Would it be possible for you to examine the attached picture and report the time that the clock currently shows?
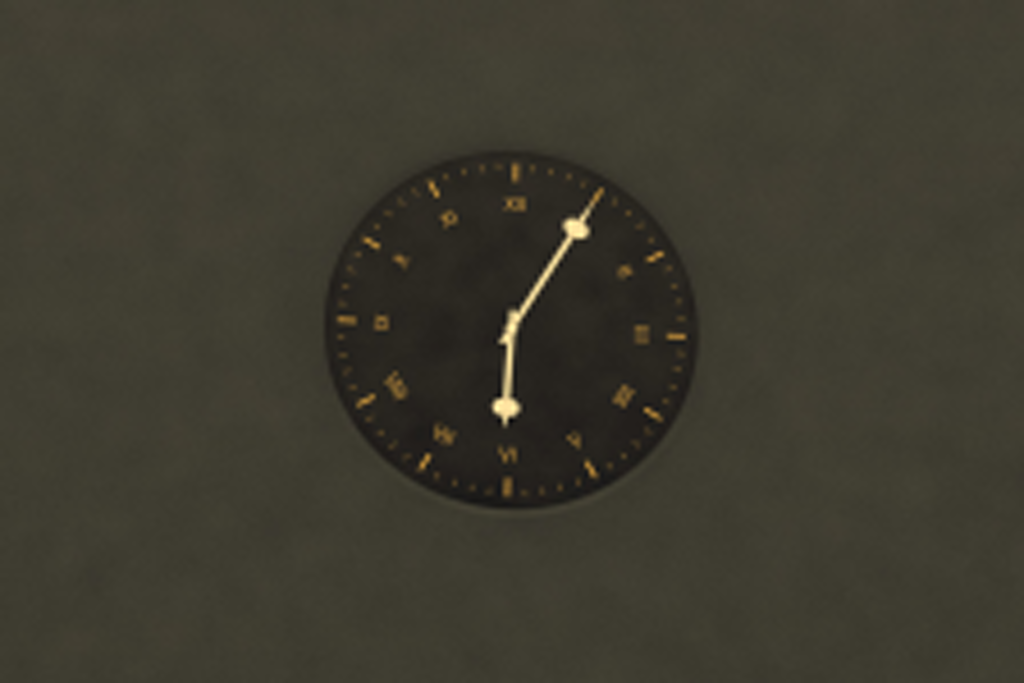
6:05
